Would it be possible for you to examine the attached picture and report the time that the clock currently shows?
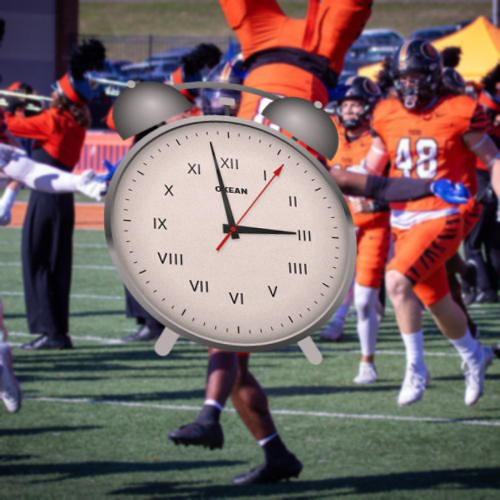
2:58:06
